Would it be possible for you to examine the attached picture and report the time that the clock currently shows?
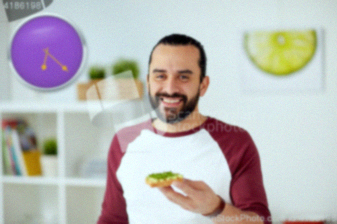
6:22
